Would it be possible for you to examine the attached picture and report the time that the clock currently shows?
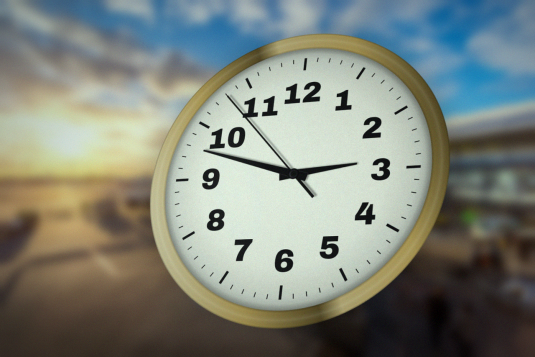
2:47:53
